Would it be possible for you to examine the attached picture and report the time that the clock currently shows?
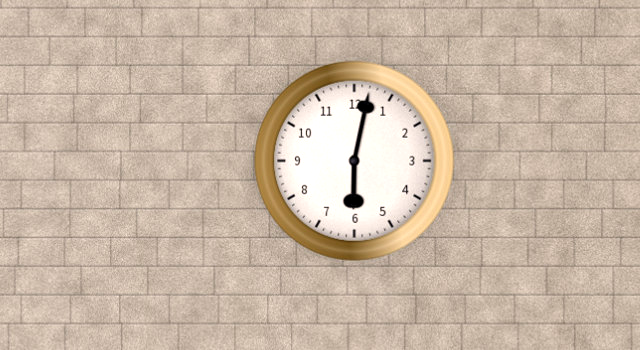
6:02
